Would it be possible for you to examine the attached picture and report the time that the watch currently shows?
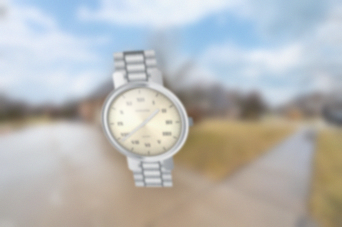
1:39
